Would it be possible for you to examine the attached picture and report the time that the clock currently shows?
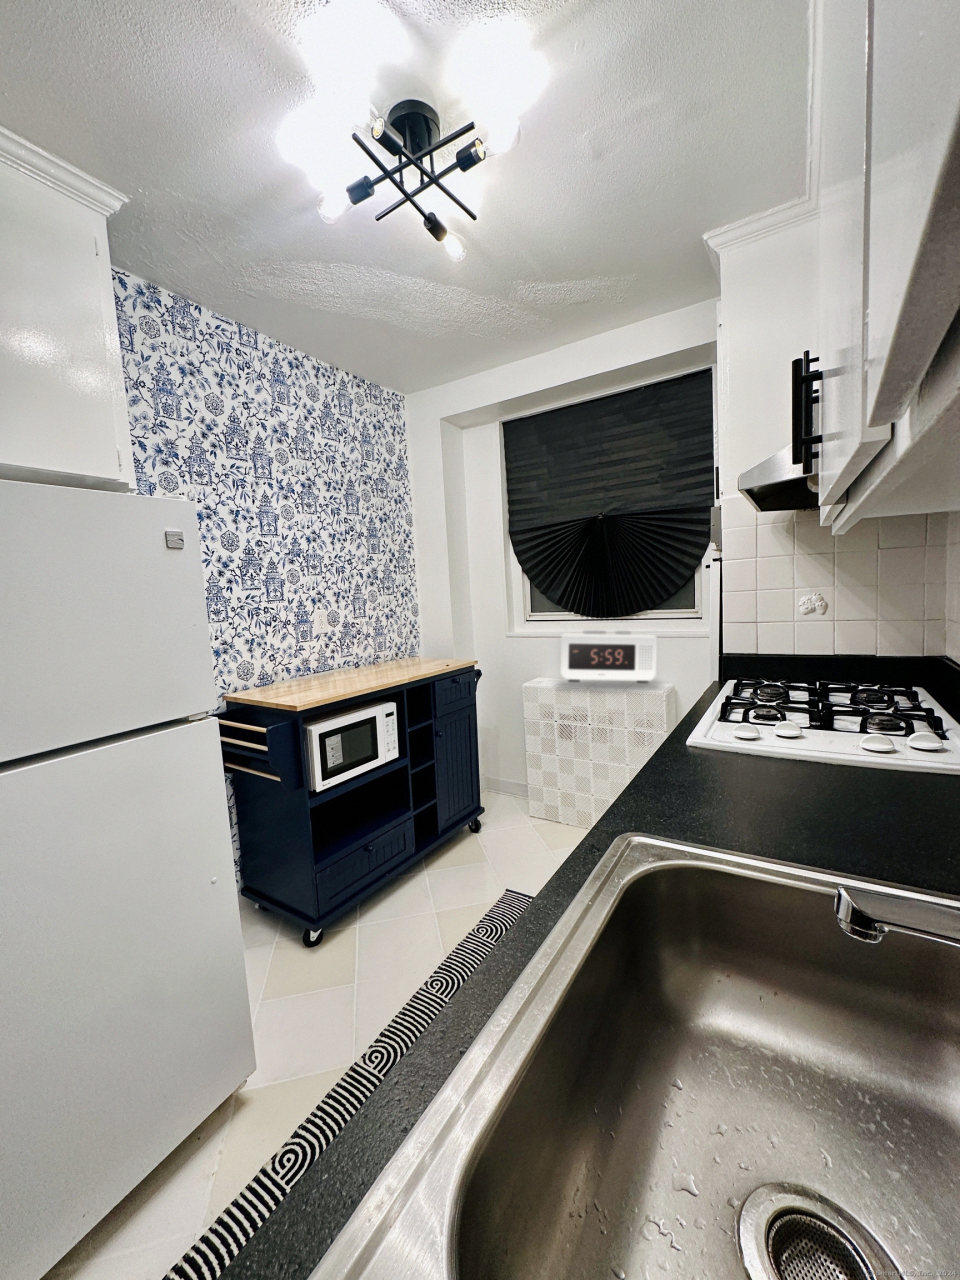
5:59
